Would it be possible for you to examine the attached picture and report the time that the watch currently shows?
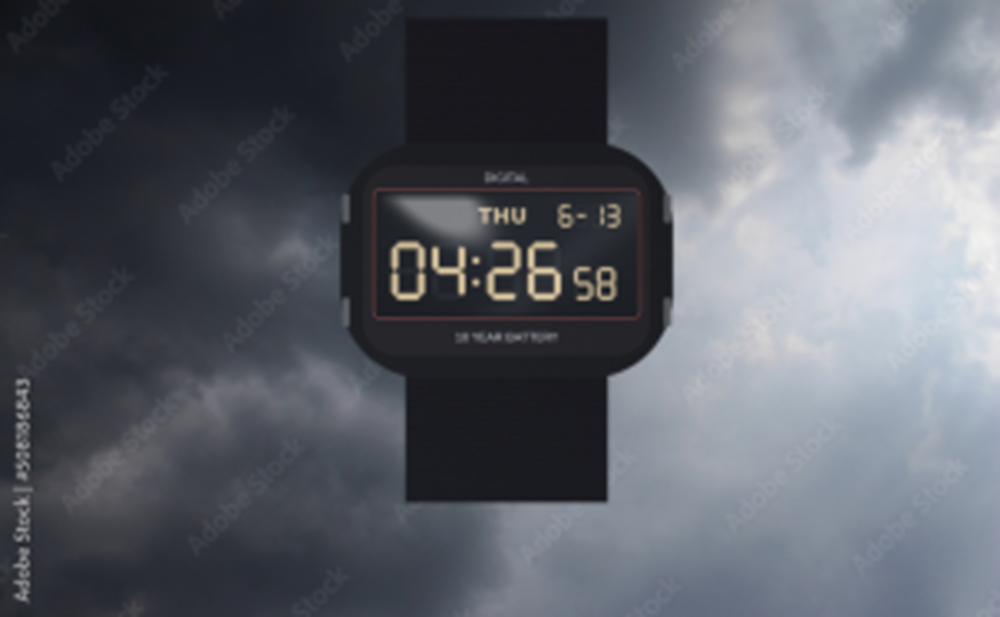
4:26:58
